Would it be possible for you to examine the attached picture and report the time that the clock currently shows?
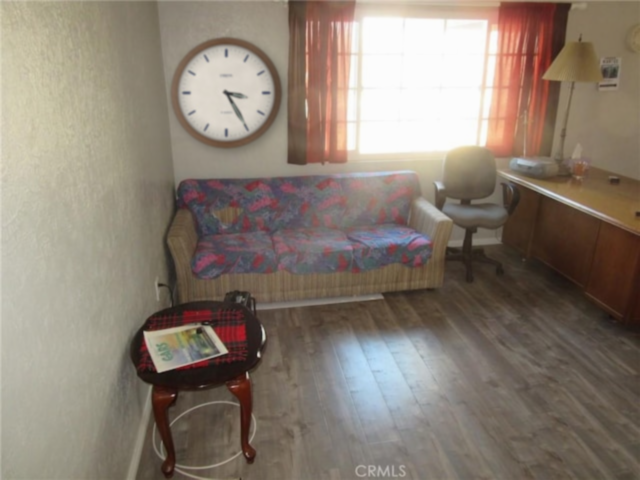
3:25
